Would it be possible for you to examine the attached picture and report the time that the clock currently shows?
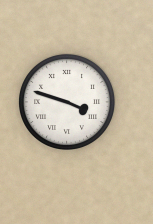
3:48
